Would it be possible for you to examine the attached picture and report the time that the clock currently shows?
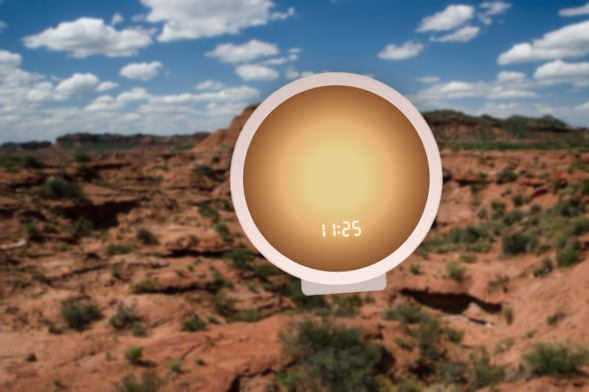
11:25
